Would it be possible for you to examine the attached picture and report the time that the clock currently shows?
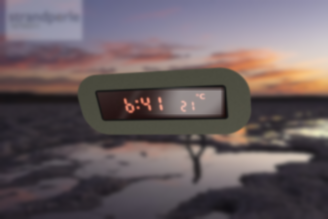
6:41
